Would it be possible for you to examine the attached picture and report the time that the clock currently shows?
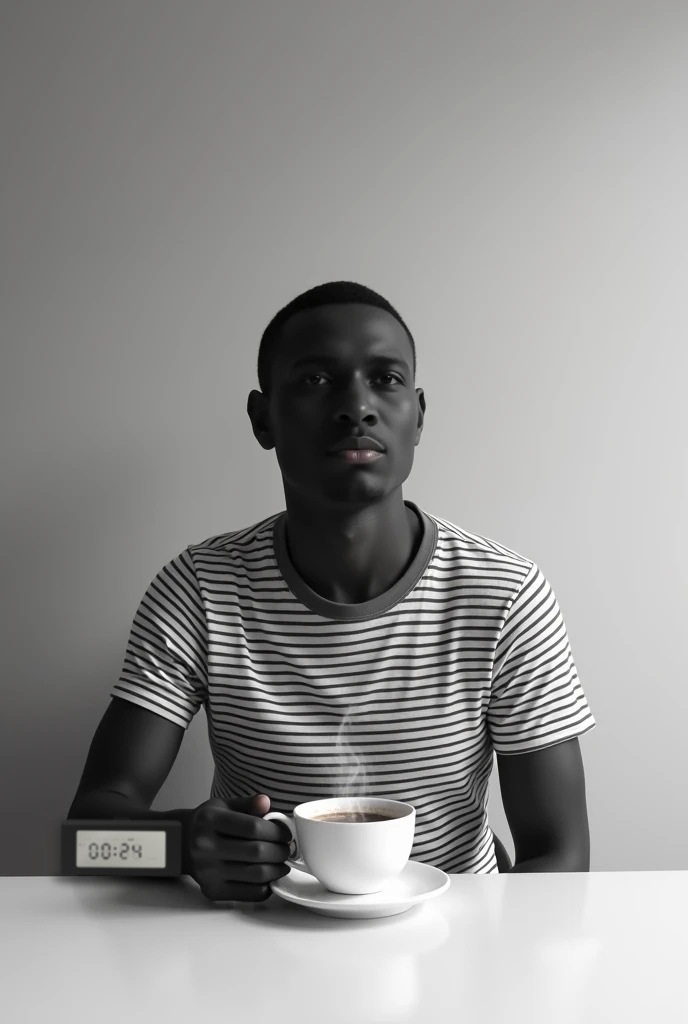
0:24
